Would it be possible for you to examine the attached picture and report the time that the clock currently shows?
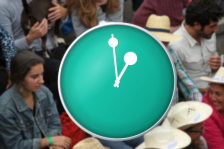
12:59
